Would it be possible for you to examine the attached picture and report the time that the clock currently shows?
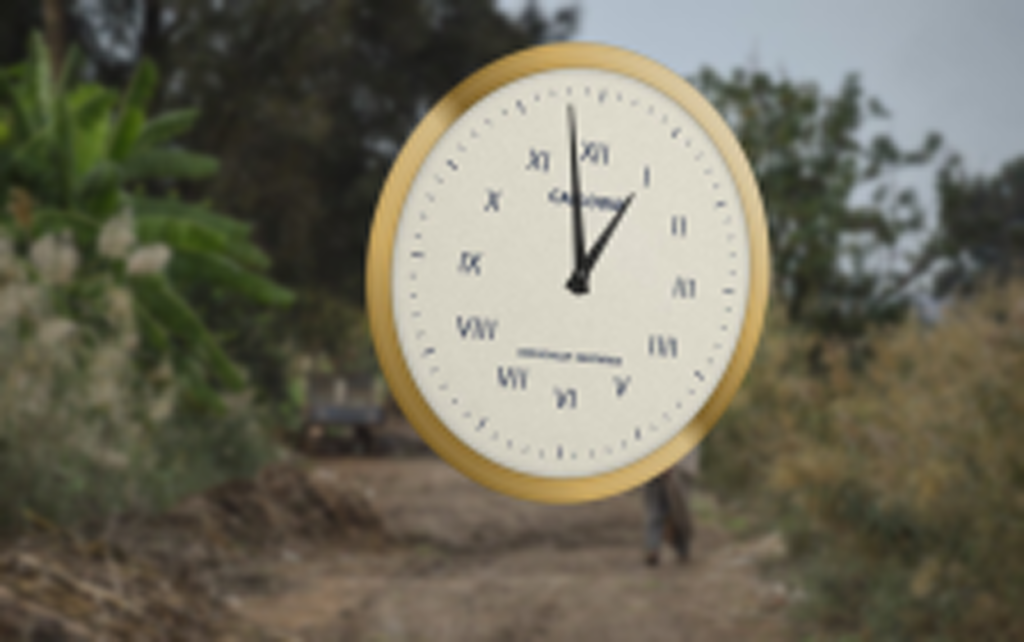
12:58
